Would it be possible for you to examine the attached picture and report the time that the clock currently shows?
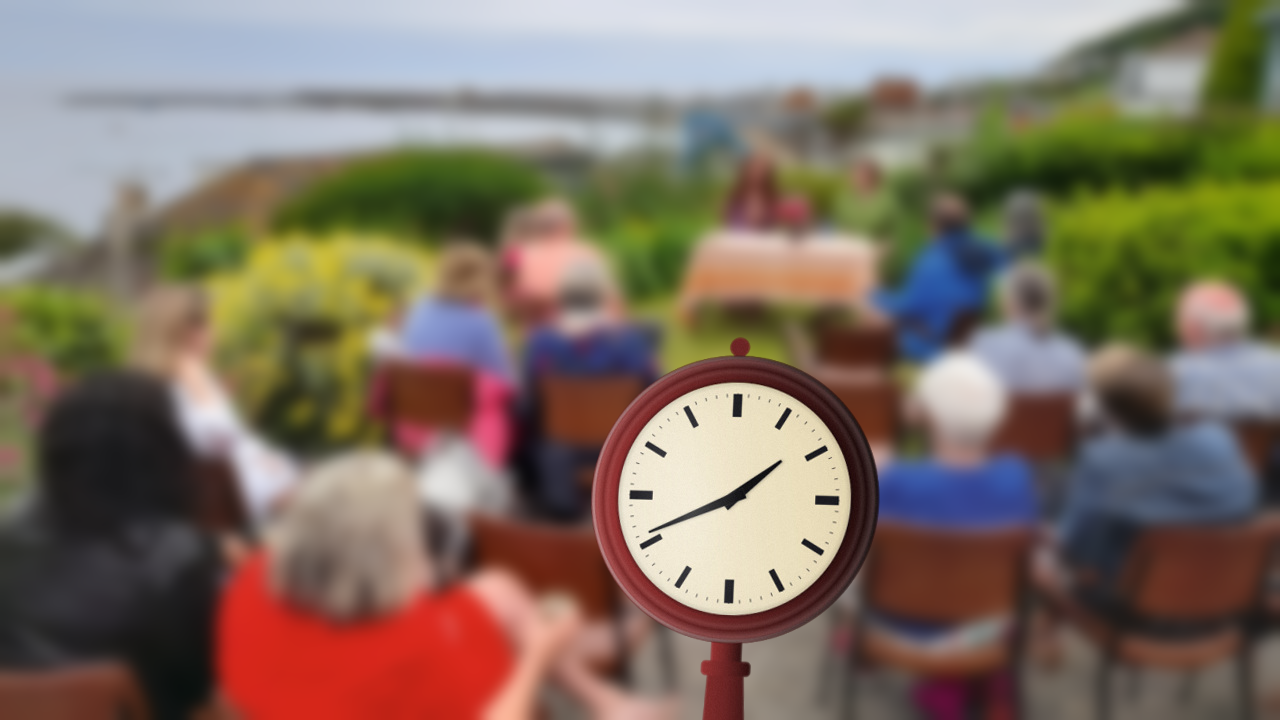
1:41
